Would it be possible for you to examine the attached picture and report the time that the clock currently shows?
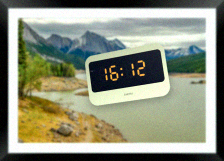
16:12
